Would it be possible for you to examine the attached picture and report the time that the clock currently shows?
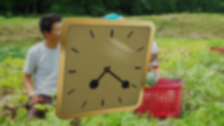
7:21
